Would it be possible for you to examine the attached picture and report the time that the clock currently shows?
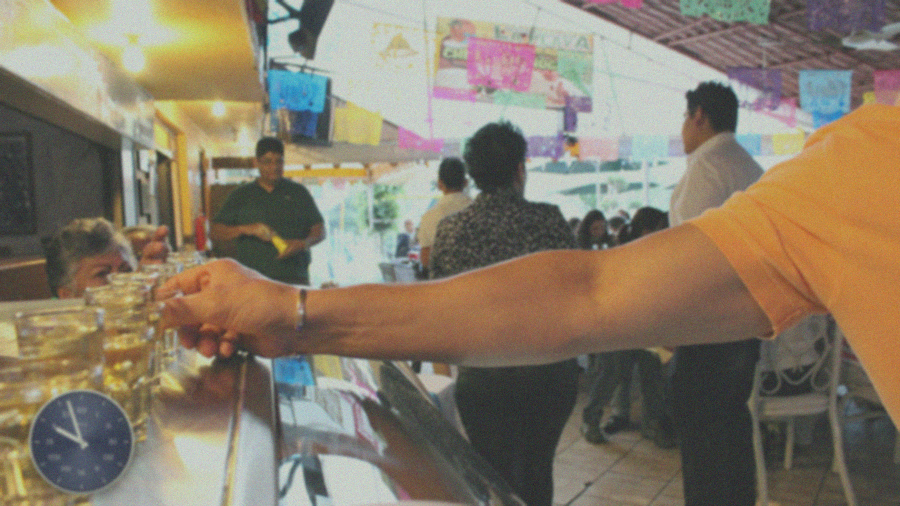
9:57
